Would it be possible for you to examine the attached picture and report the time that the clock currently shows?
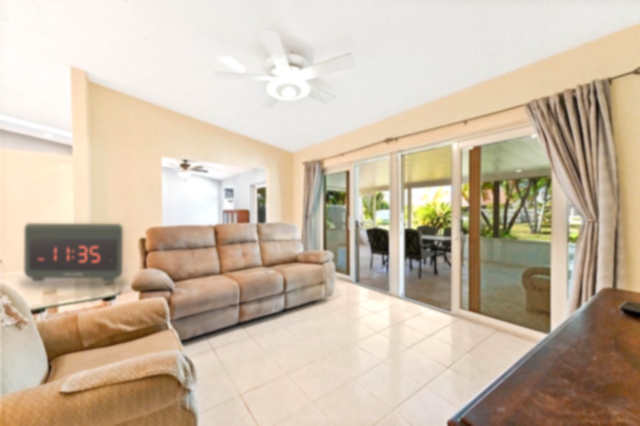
11:35
